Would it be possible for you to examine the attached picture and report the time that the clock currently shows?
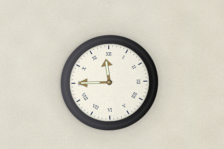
11:45
